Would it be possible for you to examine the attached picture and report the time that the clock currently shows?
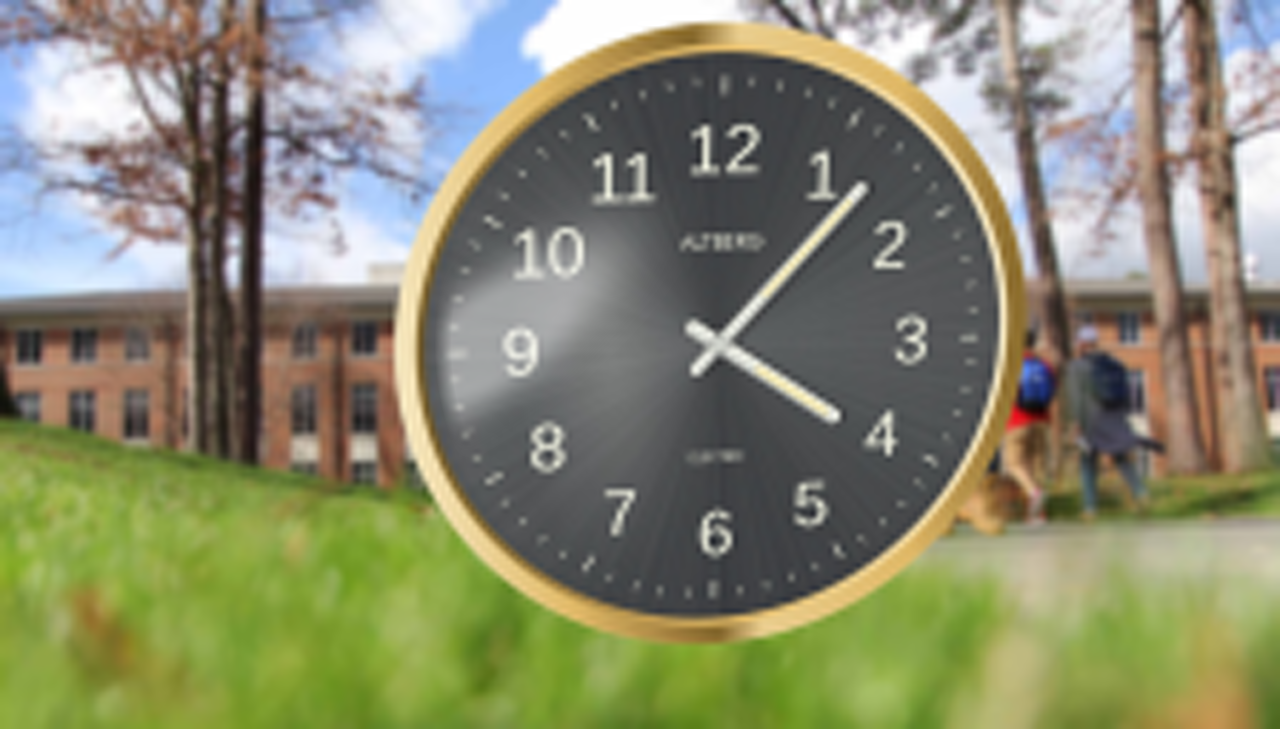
4:07
